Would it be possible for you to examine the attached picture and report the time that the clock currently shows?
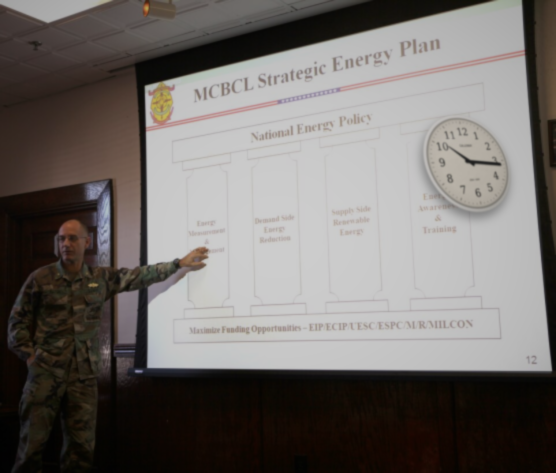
10:16
